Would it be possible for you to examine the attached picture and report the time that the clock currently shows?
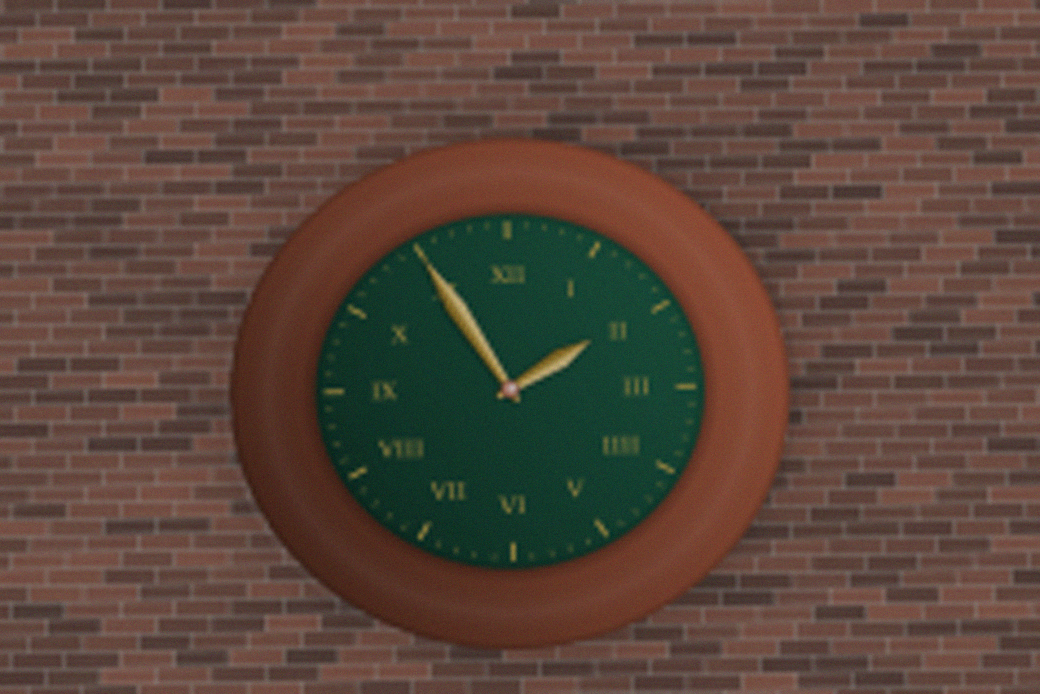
1:55
